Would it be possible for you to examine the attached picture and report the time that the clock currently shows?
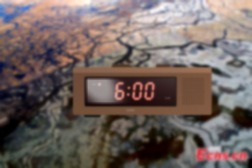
6:00
